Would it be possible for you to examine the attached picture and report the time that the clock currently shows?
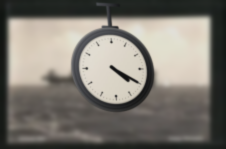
4:20
